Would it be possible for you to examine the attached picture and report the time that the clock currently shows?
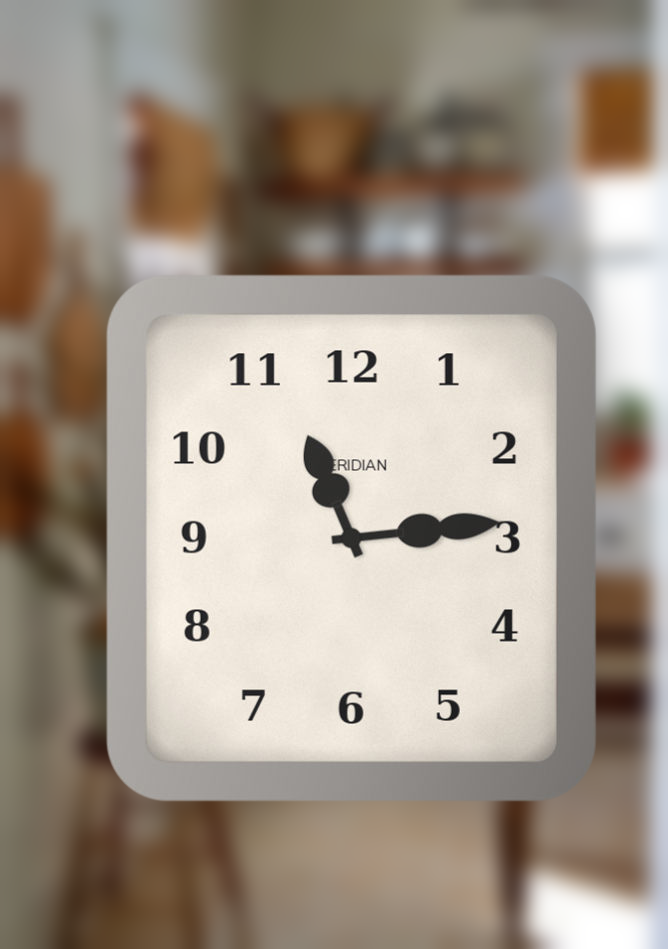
11:14
